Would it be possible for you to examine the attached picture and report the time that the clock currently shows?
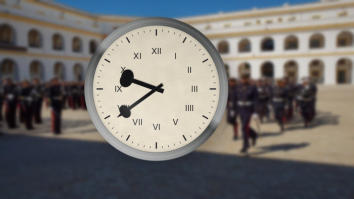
9:39
